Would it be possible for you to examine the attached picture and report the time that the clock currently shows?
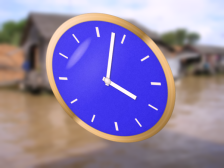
4:03
